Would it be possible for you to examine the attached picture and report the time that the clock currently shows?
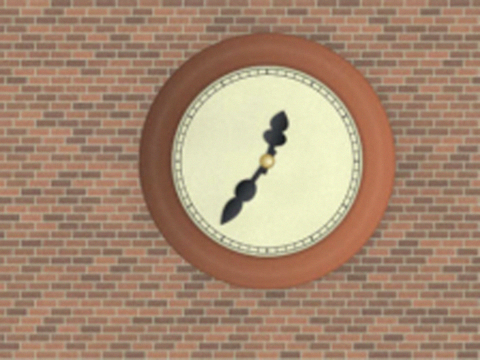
12:36
